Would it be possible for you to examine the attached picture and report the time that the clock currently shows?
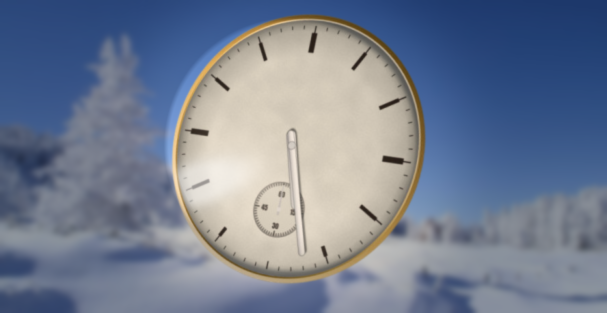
5:27
